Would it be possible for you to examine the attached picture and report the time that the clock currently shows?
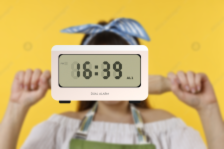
16:39
